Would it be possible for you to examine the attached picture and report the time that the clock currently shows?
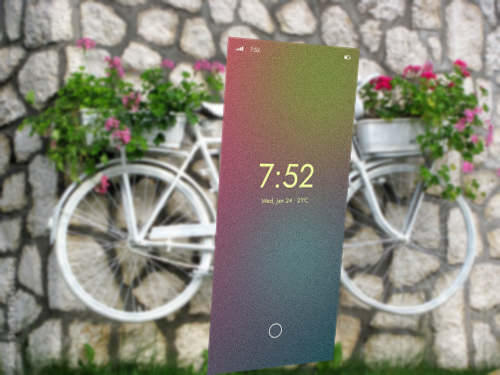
7:52
